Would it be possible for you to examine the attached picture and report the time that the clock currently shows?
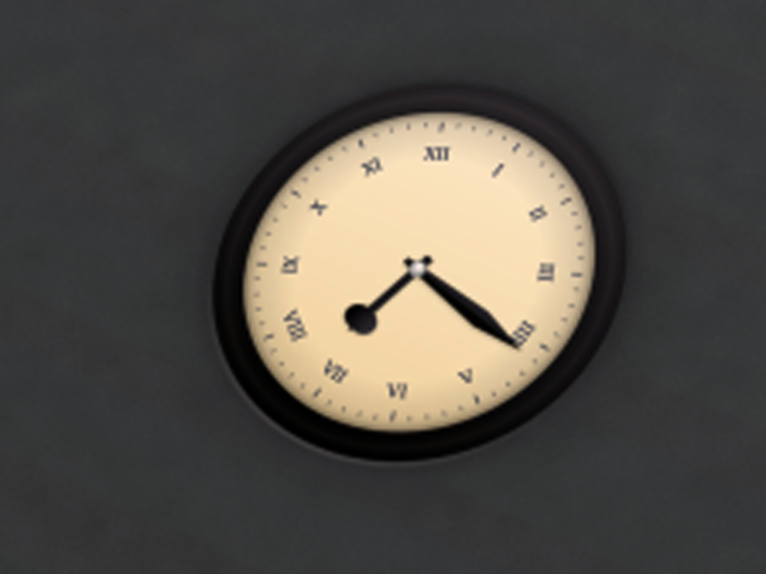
7:21
